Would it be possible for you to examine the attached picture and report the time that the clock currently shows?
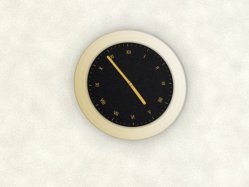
4:54
